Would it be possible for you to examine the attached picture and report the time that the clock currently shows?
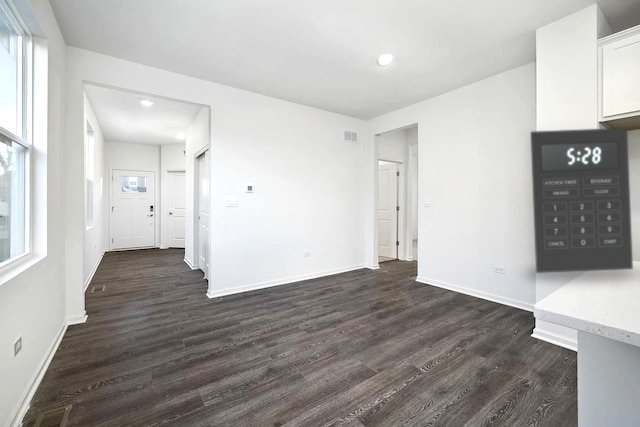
5:28
